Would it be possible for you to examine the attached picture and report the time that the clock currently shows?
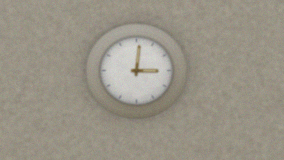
3:01
